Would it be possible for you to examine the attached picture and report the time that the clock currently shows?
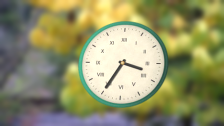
3:35
